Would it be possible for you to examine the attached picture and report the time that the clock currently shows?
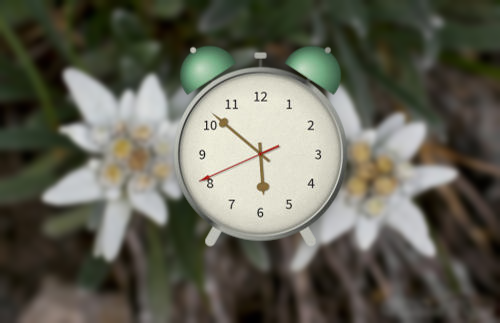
5:51:41
